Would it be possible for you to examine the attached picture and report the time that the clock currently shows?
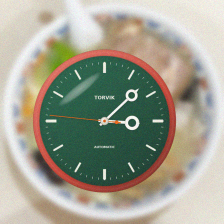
3:07:46
